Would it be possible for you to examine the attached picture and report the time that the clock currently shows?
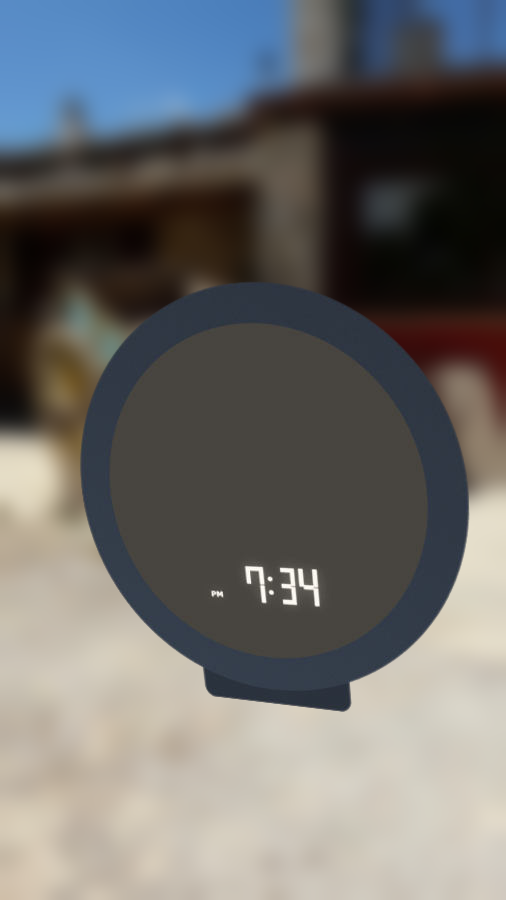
7:34
